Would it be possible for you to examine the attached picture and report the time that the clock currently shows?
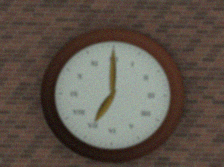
7:00
